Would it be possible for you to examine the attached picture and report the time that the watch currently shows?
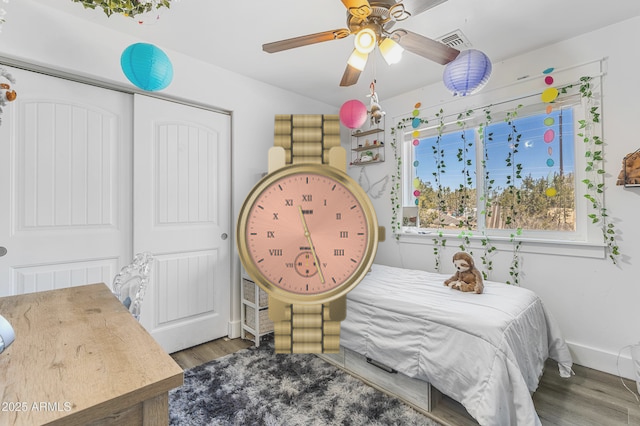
11:27
